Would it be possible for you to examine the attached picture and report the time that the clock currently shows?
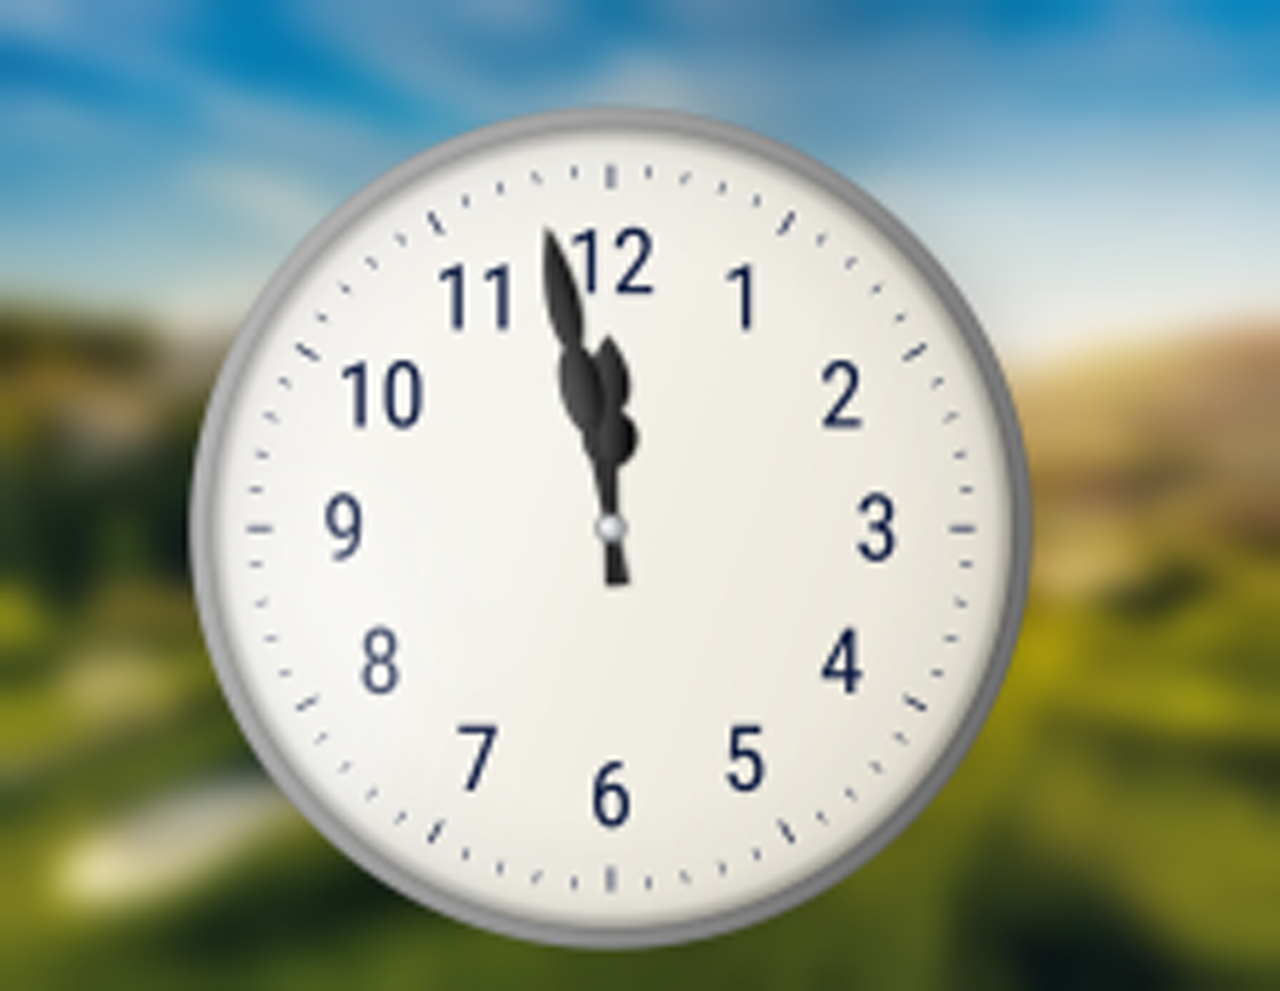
11:58
